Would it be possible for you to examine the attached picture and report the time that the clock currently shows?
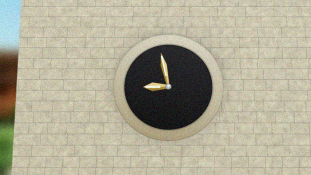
8:58
